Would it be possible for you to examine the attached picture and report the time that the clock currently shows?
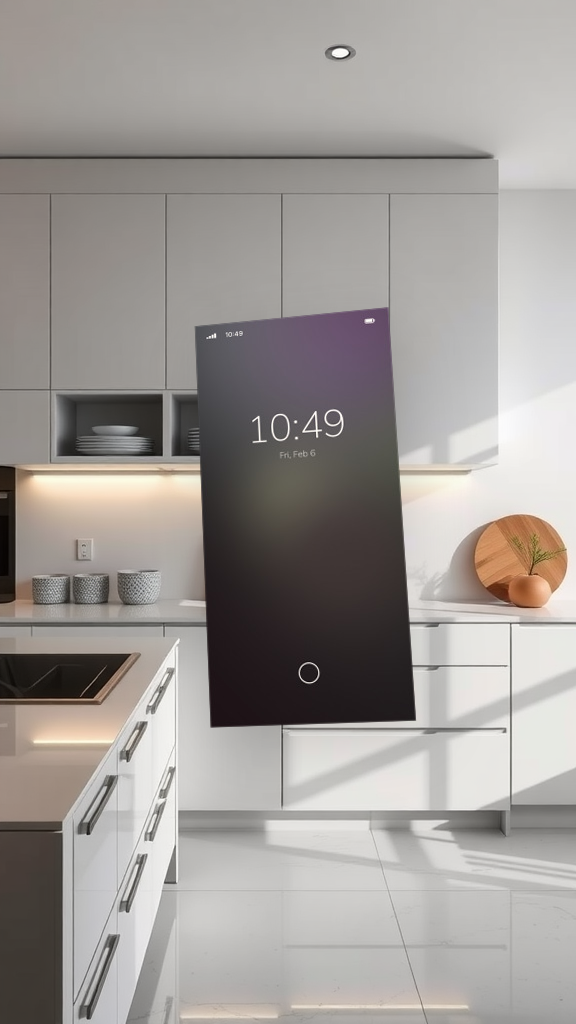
10:49
